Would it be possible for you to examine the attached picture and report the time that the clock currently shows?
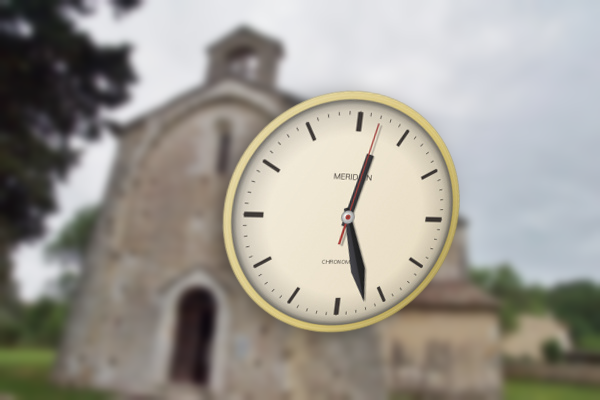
12:27:02
